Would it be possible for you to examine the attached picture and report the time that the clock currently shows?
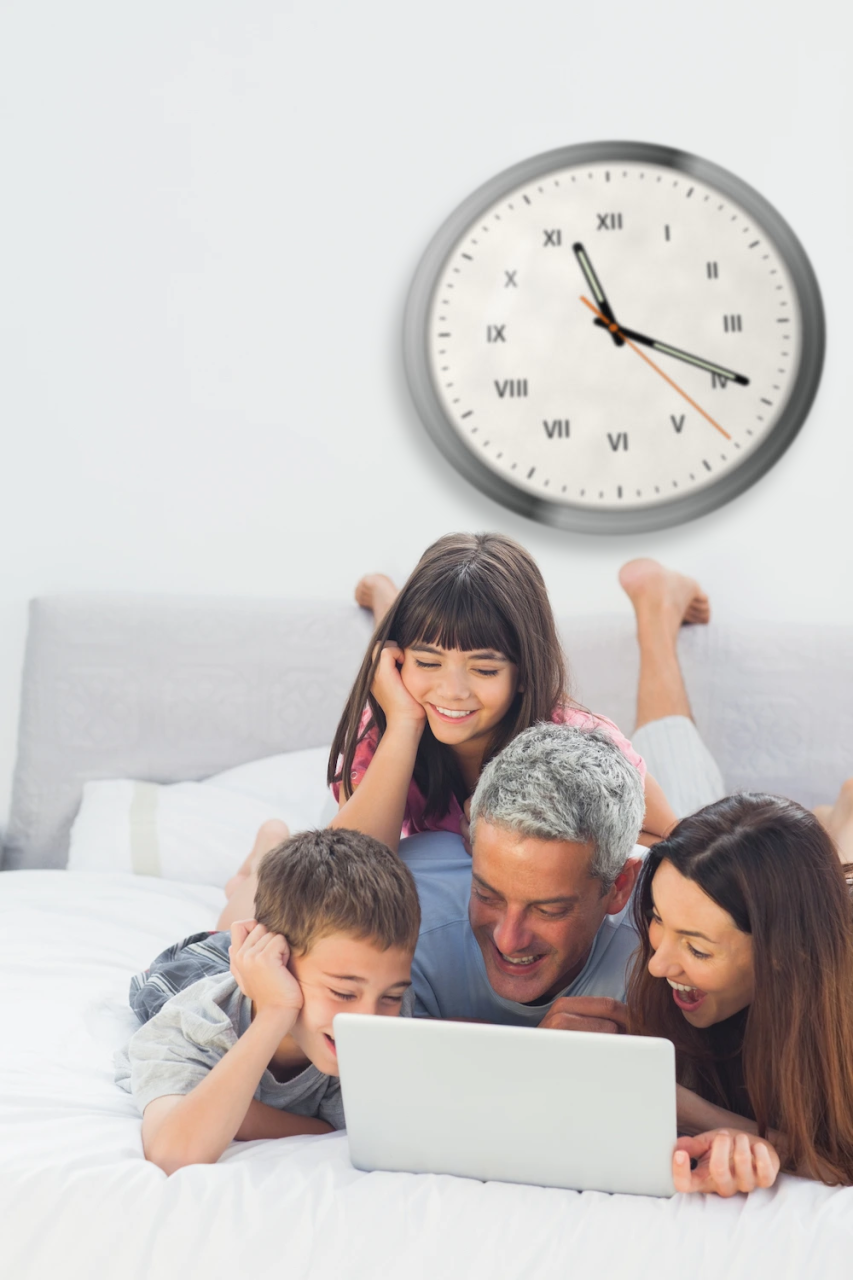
11:19:23
